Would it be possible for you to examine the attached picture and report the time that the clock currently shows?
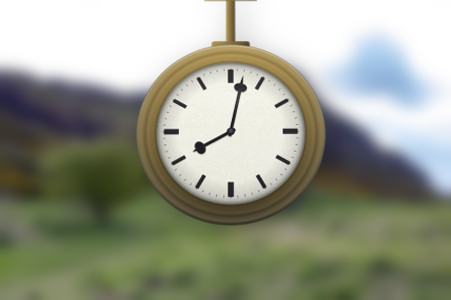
8:02
